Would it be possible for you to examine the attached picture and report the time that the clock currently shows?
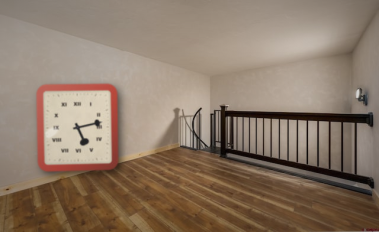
5:13
